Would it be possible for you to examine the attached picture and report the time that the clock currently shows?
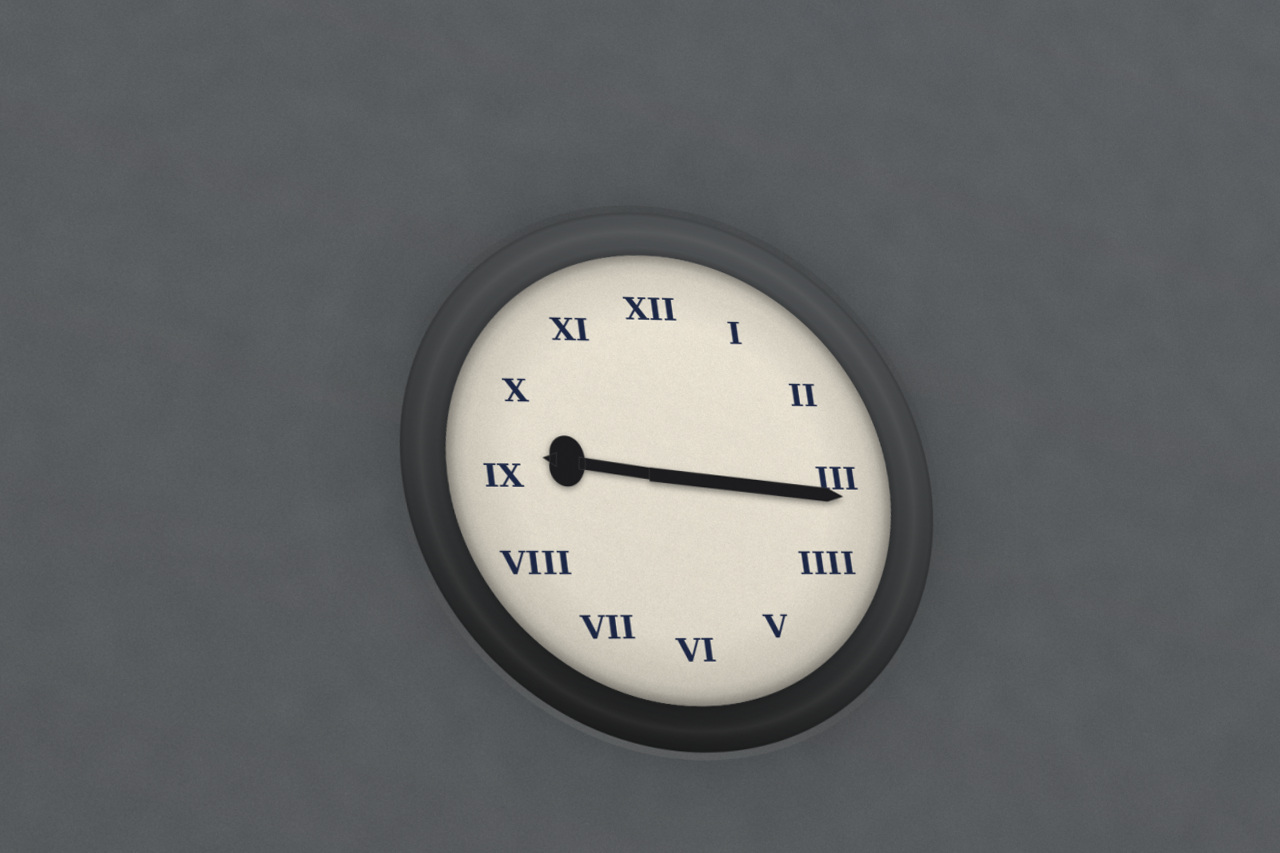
9:16
